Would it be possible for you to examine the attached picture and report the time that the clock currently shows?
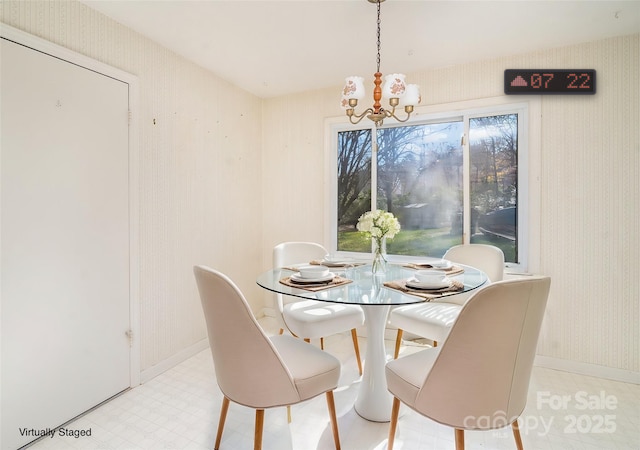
7:22
